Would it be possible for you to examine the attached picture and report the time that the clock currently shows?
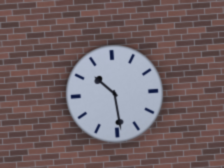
10:29
